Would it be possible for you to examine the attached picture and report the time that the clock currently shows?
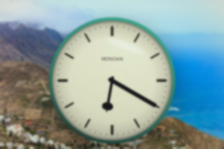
6:20
